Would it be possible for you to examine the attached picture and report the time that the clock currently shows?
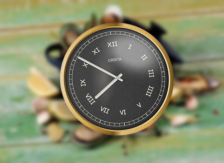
7:51
